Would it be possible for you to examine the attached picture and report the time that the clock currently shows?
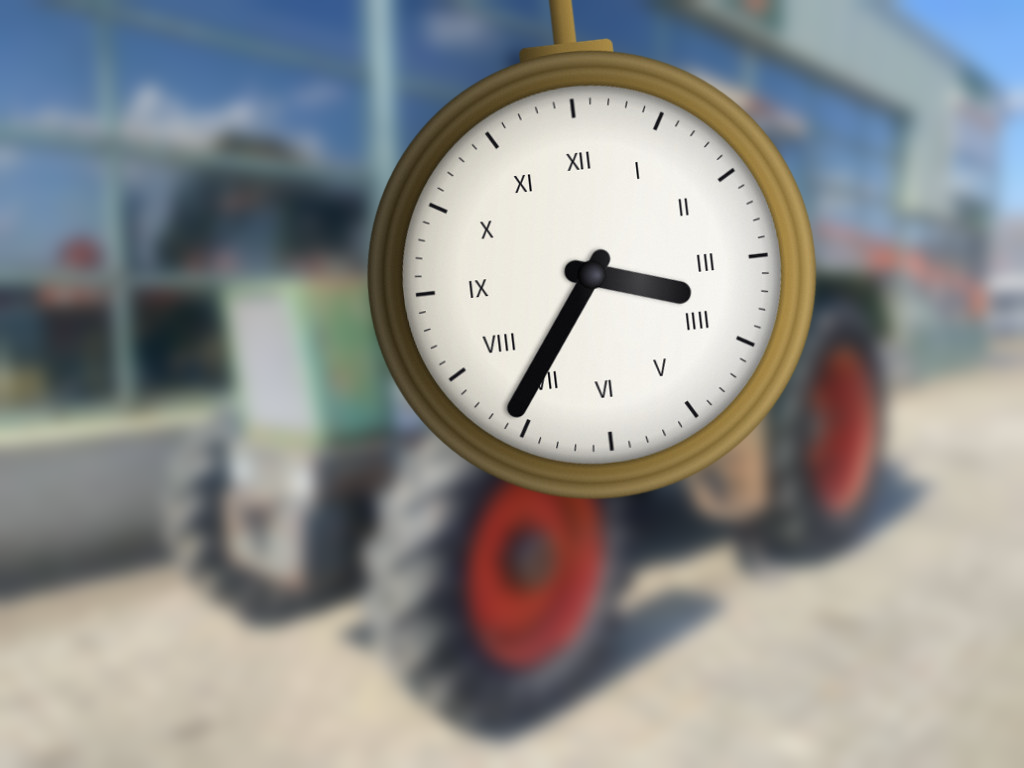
3:36
